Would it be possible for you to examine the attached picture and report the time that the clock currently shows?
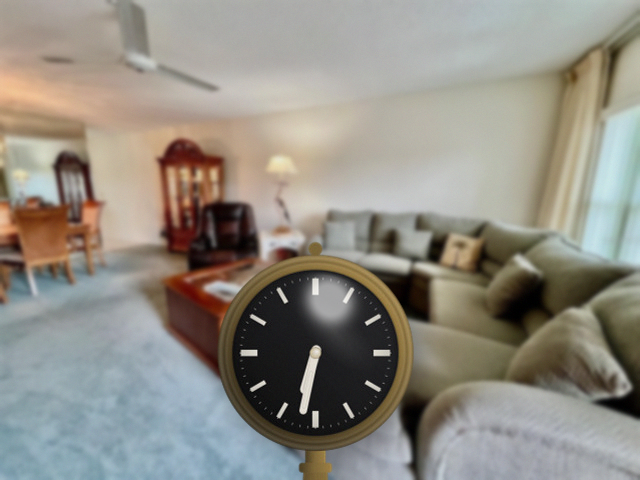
6:32
